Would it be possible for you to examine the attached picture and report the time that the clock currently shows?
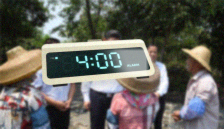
4:00
